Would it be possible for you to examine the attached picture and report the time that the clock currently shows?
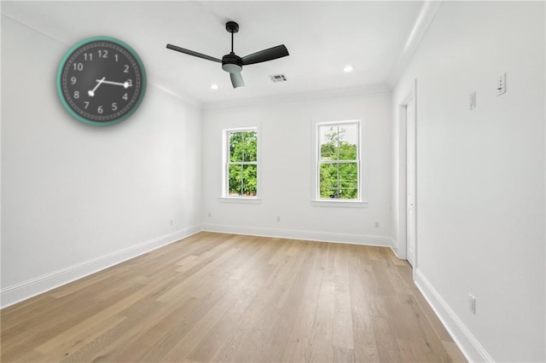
7:16
